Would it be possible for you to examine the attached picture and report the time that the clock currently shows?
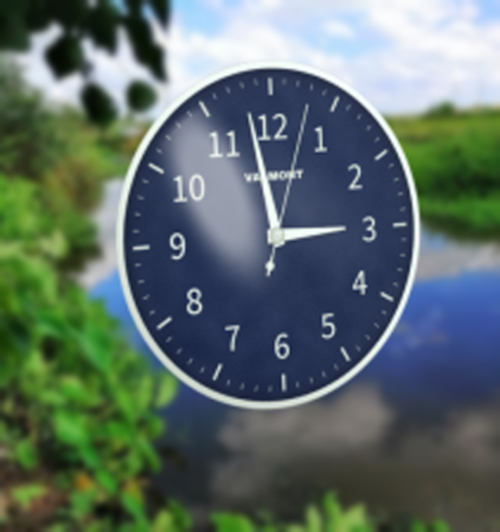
2:58:03
